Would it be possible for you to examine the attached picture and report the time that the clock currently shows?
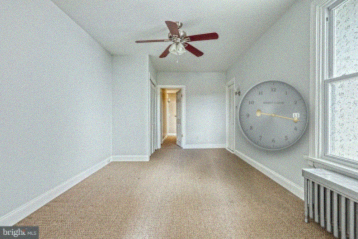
9:17
